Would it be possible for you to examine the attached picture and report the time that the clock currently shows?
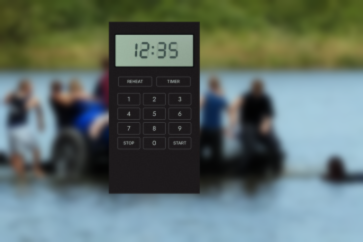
12:35
